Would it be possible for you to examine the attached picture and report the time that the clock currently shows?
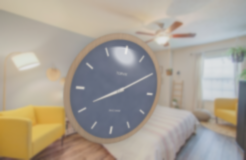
8:10
